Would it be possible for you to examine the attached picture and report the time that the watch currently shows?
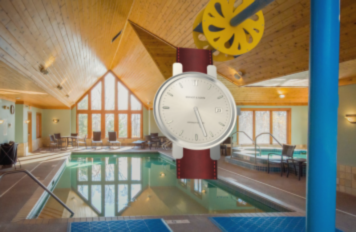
5:27
